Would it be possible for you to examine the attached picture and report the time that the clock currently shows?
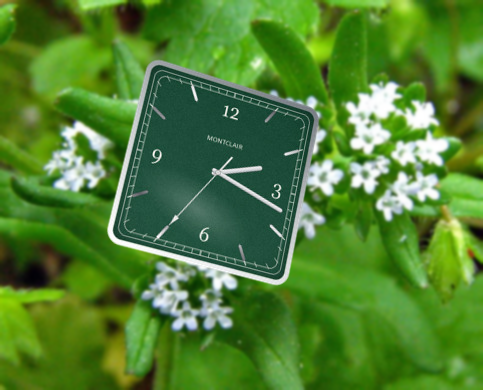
2:17:35
